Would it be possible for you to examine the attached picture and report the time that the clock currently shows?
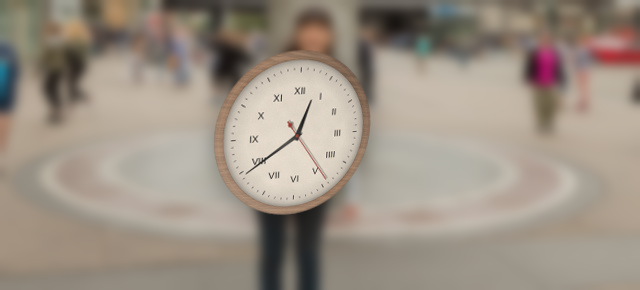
12:39:24
